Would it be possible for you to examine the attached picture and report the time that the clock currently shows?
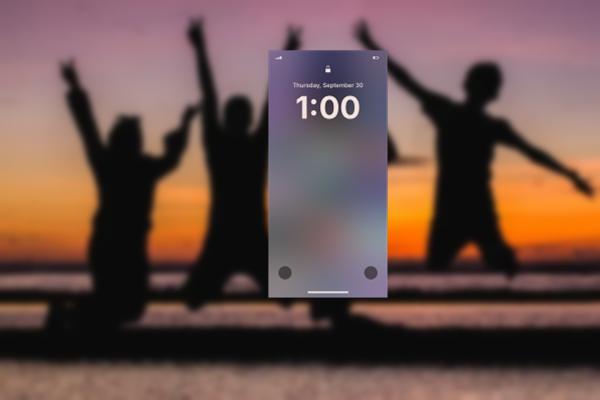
1:00
